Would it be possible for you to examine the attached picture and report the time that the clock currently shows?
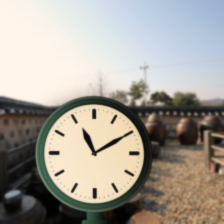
11:10
